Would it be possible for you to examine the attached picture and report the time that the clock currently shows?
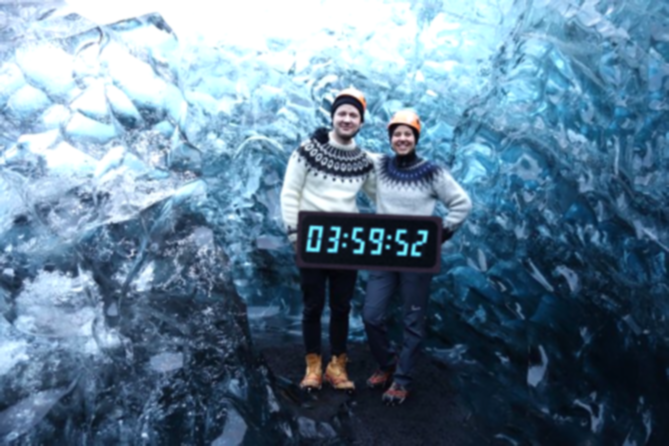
3:59:52
